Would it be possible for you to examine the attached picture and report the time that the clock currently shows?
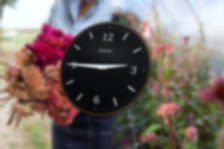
2:45
